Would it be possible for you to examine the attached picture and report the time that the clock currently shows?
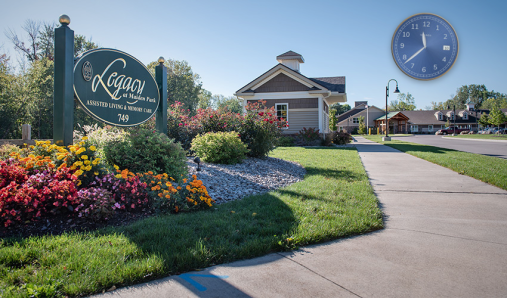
11:38
